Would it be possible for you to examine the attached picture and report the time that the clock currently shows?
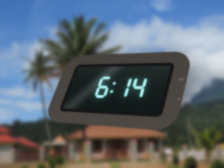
6:14
